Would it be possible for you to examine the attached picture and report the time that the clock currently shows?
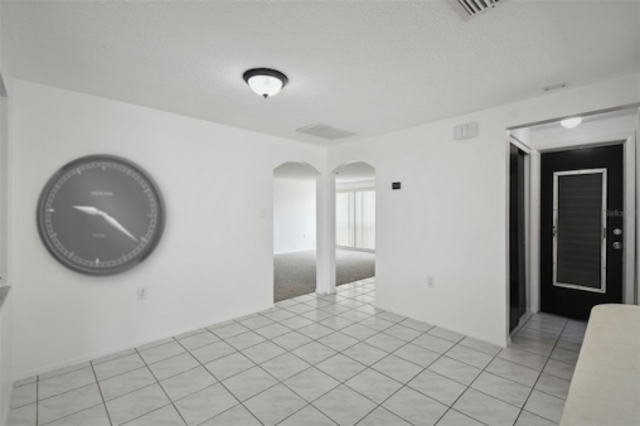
9:21
